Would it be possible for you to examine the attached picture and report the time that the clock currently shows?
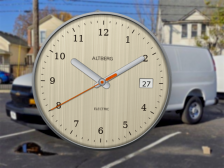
10:09:40
